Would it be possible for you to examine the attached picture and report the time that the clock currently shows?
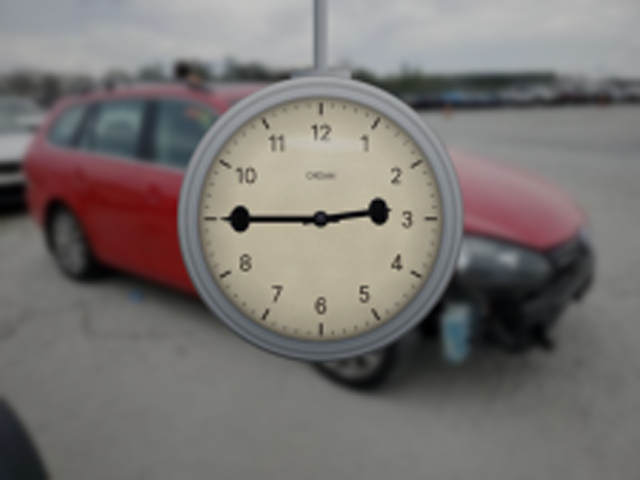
2:45
